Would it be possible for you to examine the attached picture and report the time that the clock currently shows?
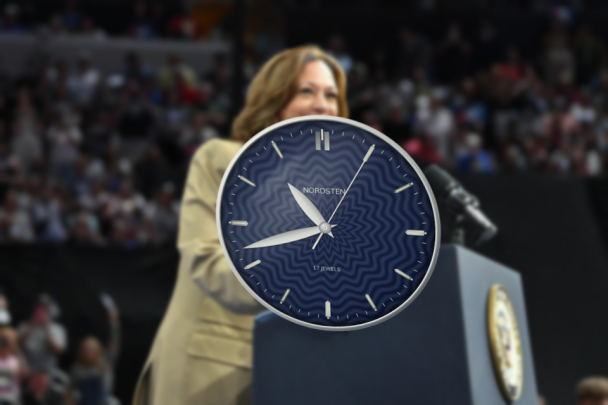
10:42:05
